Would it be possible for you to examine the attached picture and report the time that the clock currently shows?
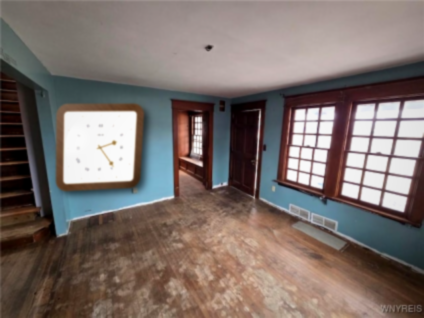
2:24
